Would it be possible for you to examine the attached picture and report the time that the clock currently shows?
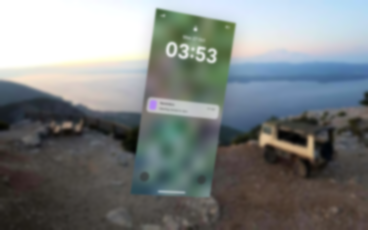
3:53
